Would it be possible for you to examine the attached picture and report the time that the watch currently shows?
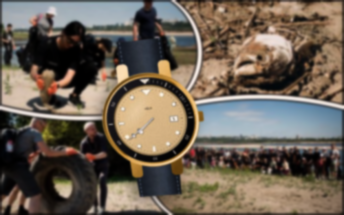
7:39
